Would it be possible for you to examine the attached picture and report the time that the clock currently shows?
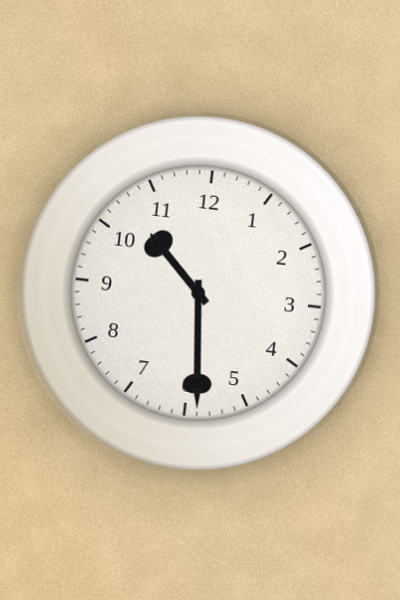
10:29
